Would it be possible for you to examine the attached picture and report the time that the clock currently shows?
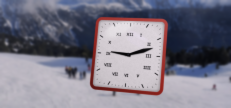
9:12
